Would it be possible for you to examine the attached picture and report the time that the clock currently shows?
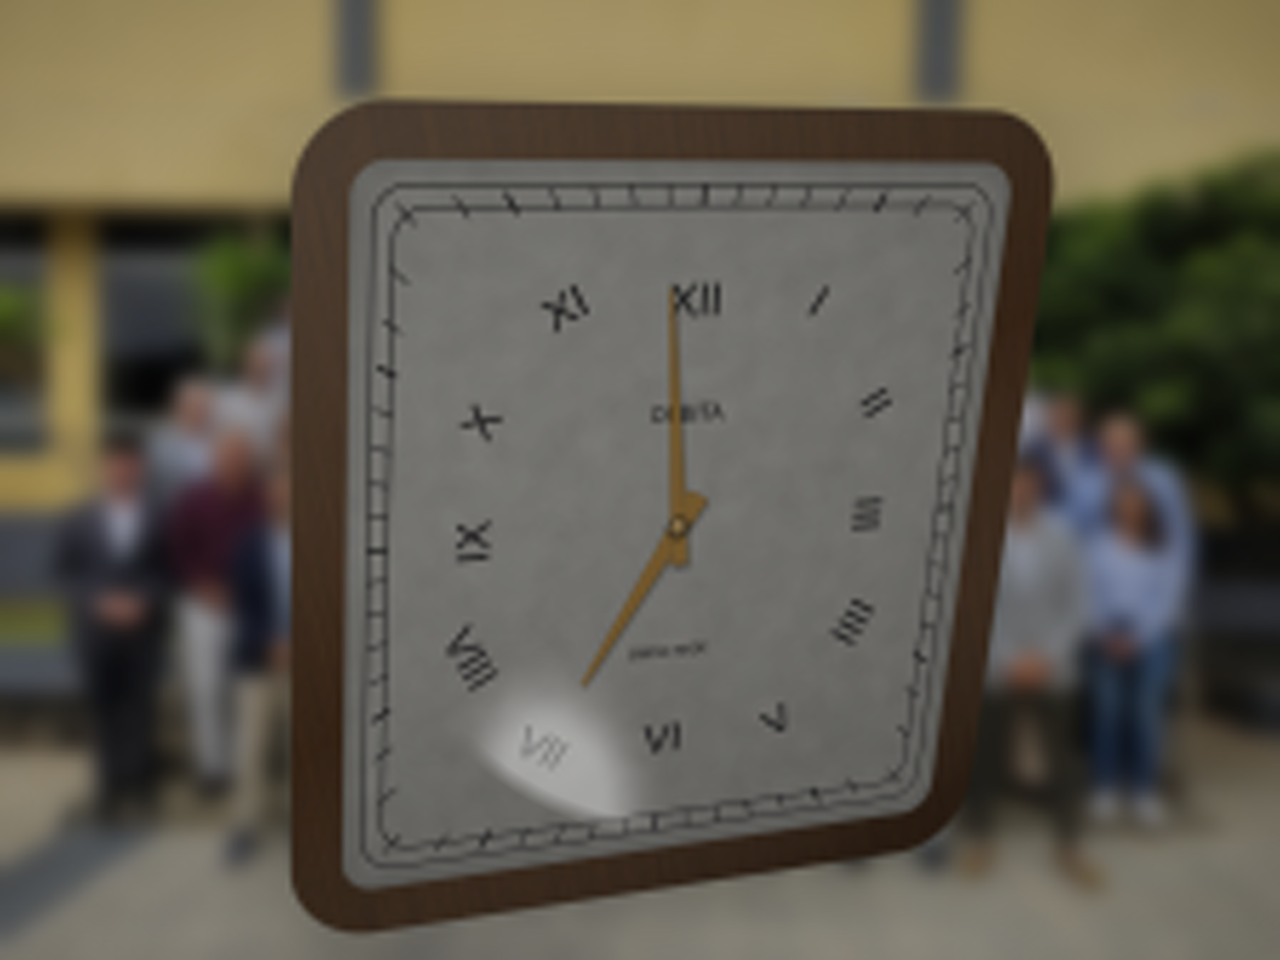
6:59
